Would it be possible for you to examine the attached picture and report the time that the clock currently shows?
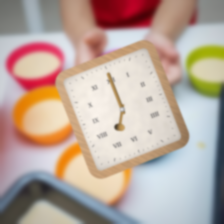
7:00
